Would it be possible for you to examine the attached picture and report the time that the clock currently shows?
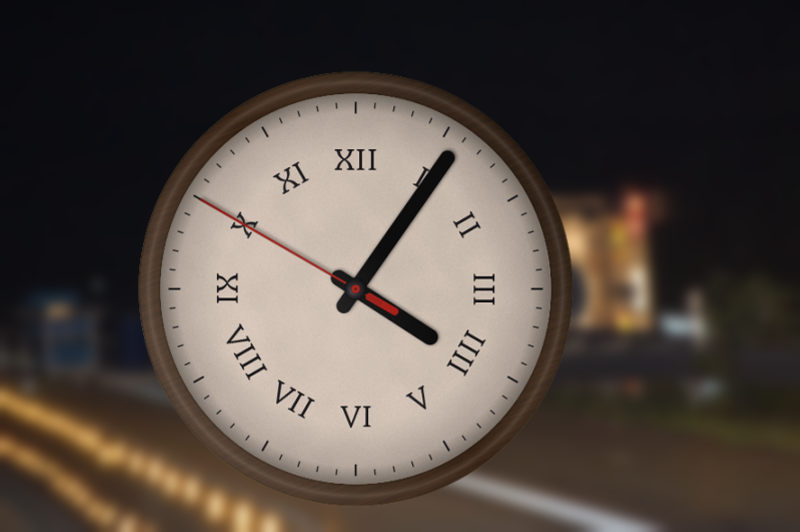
4:05:50
